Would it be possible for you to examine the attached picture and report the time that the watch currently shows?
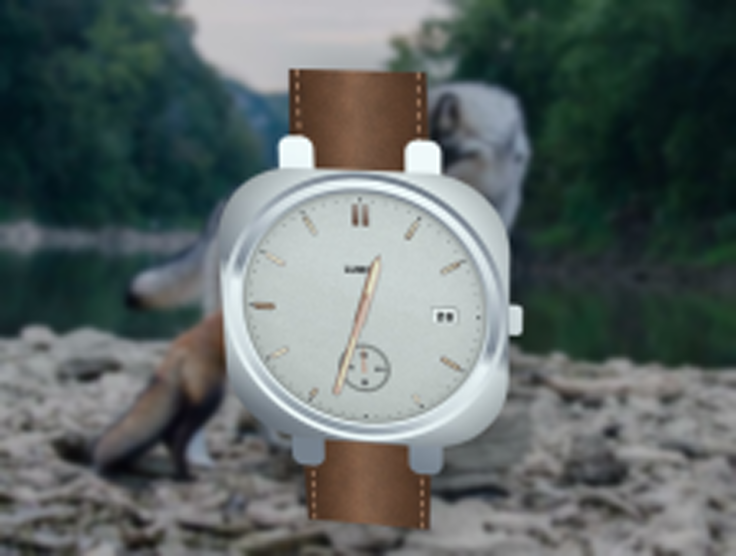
12:33
